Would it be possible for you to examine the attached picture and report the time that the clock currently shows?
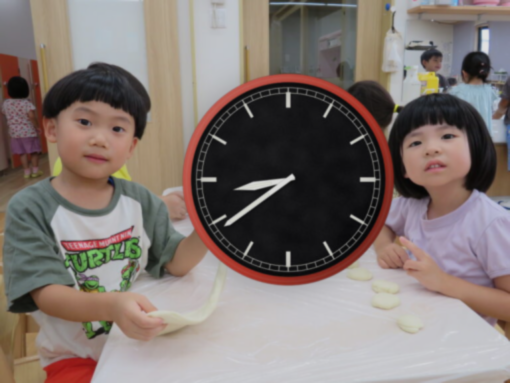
8:39
